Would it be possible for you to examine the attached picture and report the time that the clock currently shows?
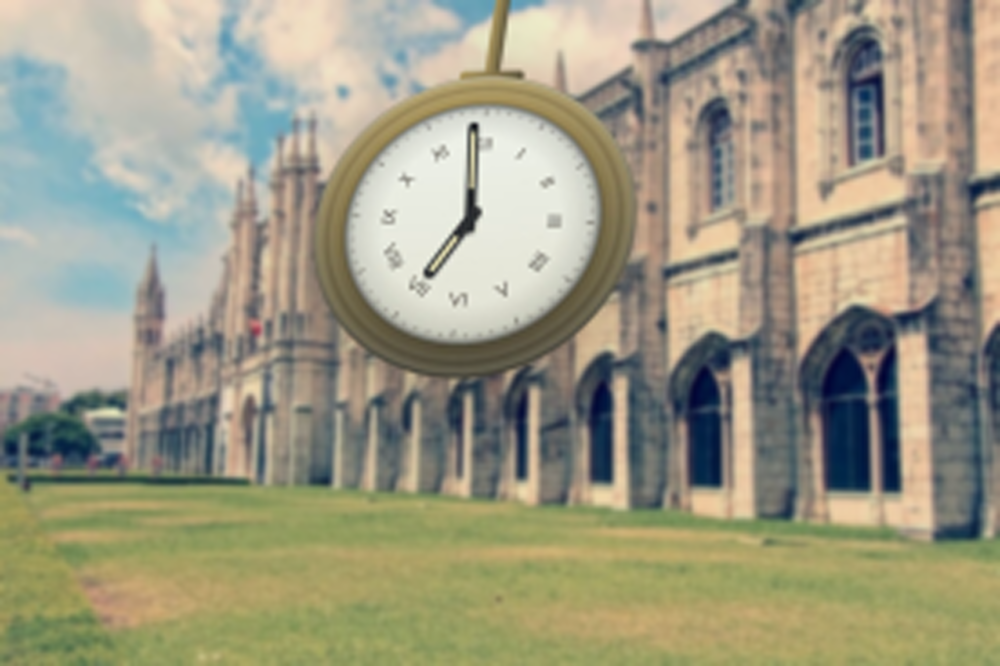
6:59
